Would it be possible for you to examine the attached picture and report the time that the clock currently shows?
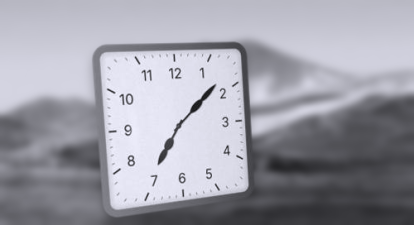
7:08
